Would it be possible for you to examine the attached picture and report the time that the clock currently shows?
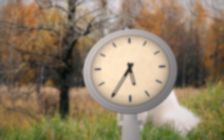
5:35
